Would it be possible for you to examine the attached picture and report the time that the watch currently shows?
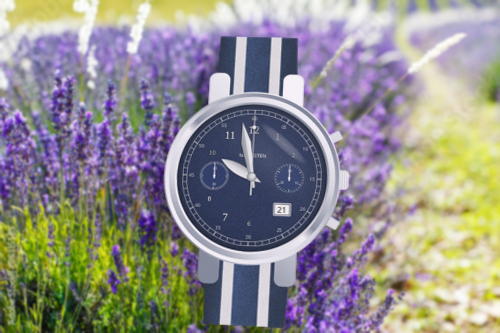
9:58
